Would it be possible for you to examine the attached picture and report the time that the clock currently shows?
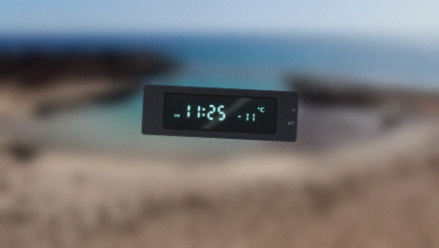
11:25
